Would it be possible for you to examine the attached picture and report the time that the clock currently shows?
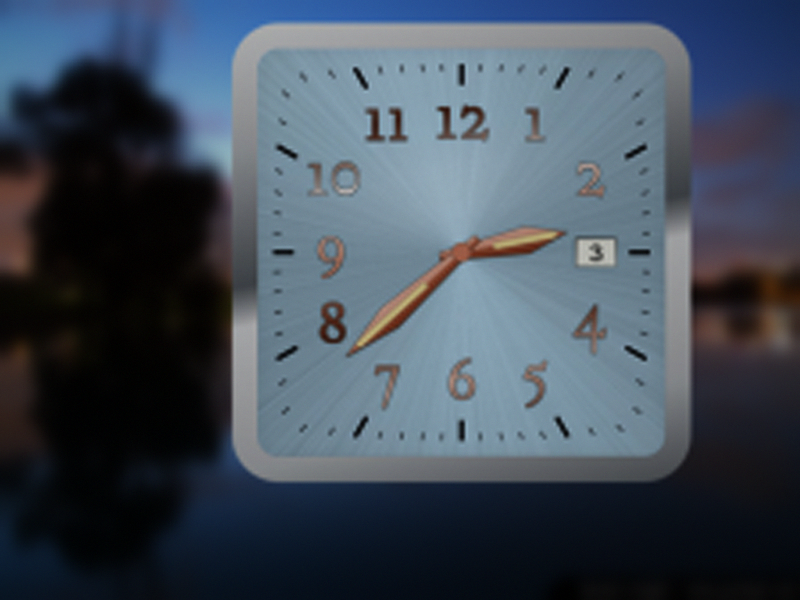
2:38
